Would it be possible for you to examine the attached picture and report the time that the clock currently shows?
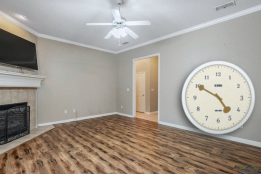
4:50
